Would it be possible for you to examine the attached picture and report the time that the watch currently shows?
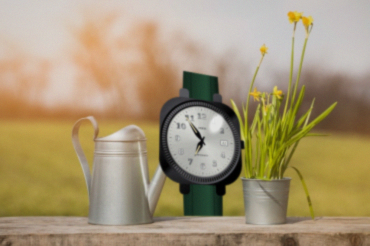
6:54
